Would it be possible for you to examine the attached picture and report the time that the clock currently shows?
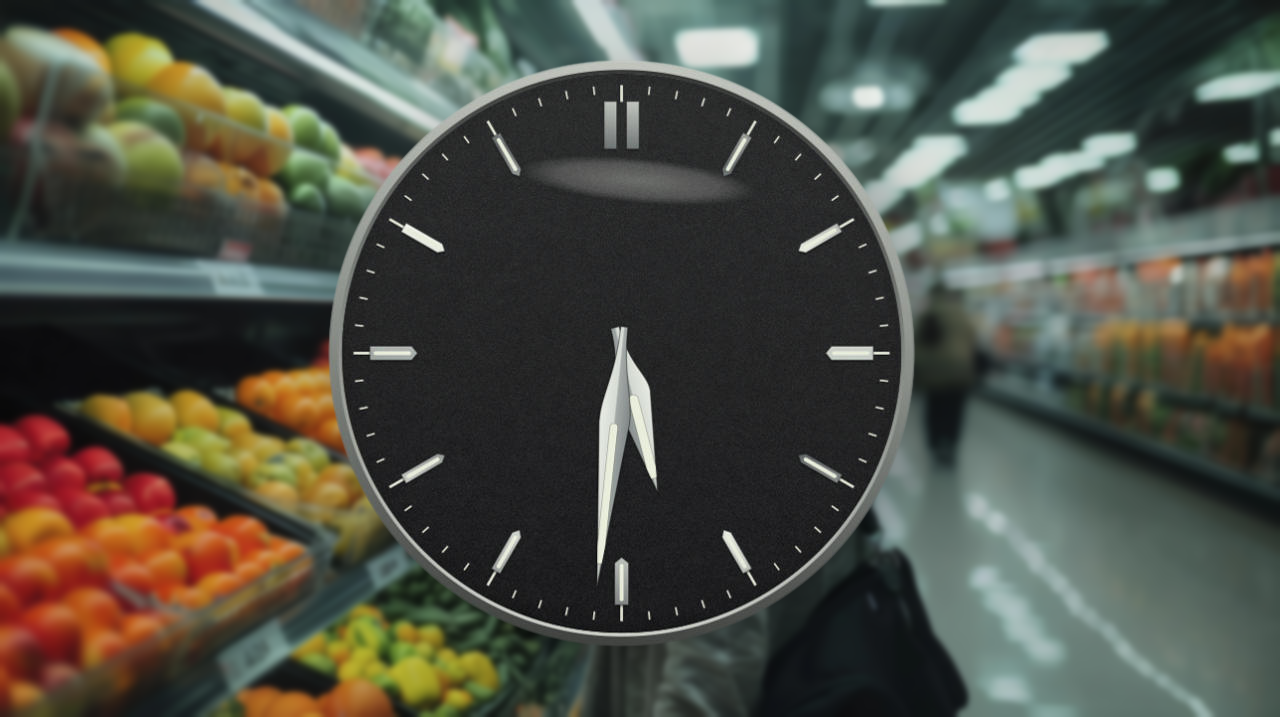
5:31
